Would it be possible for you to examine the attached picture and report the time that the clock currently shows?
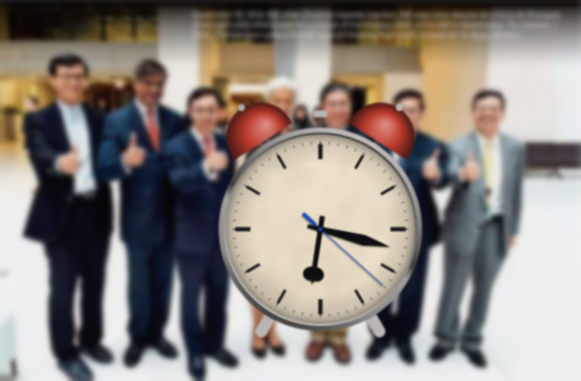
6:17:22
